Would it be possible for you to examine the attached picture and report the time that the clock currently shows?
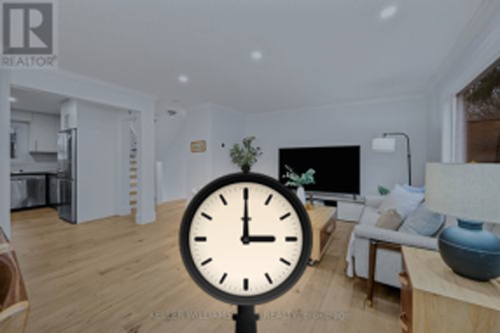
3:00
